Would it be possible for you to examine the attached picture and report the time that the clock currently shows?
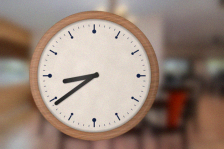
8:39
